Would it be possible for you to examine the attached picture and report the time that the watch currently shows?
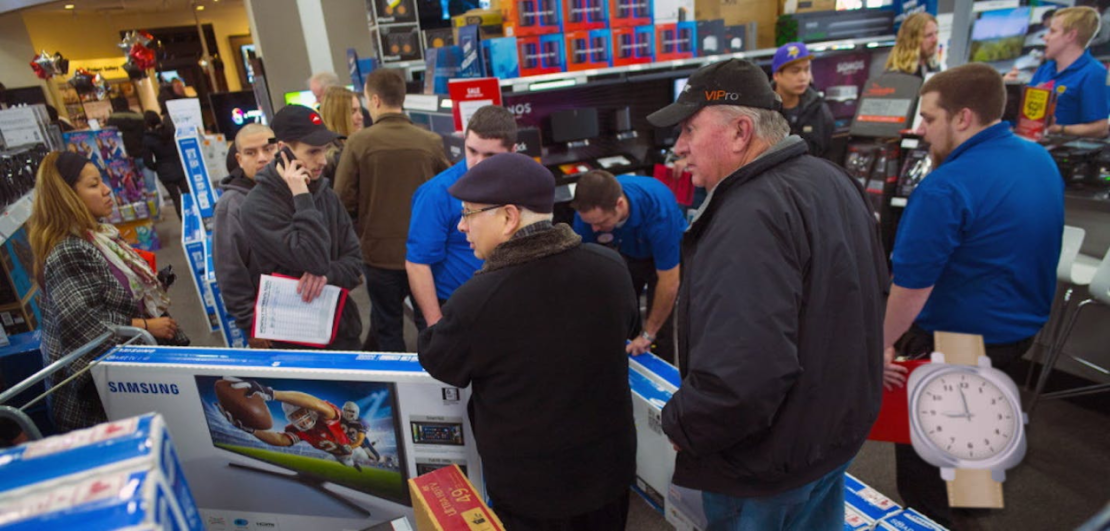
8:58
